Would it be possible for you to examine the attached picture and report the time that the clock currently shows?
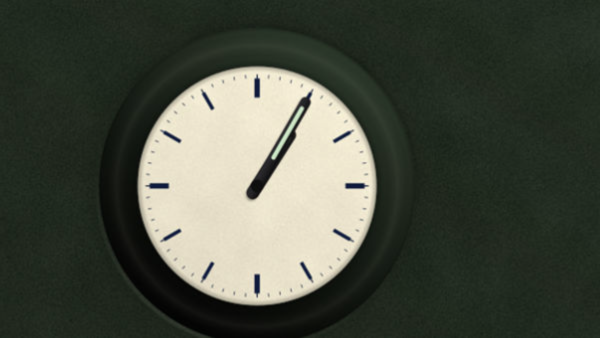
1:05
